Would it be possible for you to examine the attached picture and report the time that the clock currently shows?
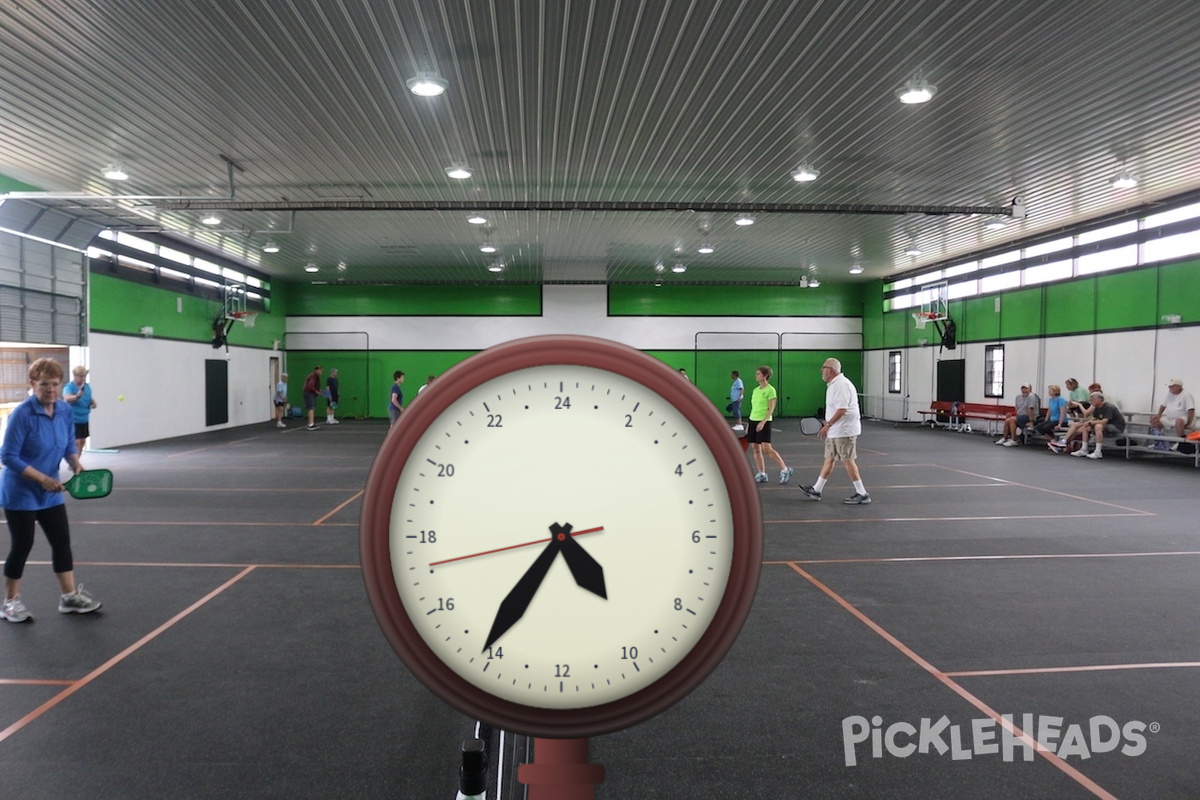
9:35:43
